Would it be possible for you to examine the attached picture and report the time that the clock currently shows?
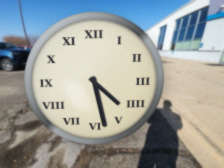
4:28
